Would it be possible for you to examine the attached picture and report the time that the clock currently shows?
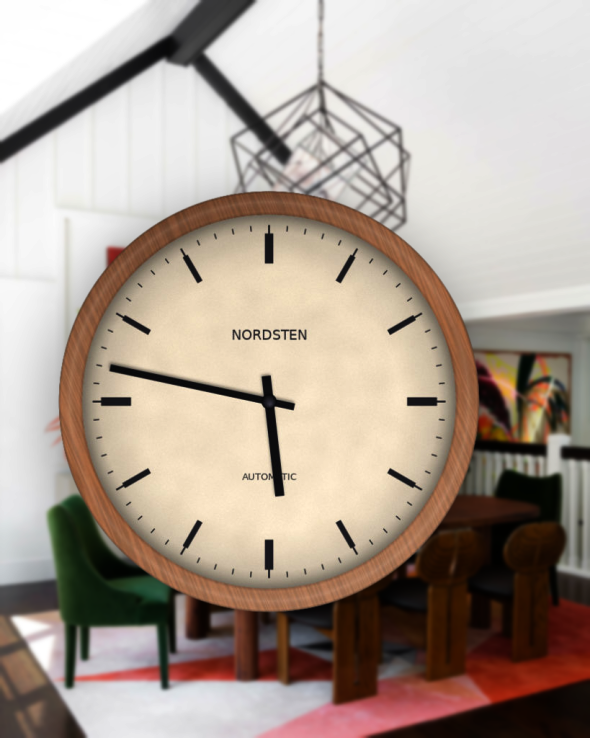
5:47
